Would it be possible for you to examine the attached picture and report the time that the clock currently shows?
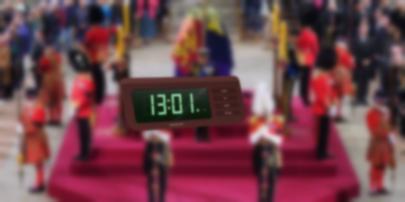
13:01
